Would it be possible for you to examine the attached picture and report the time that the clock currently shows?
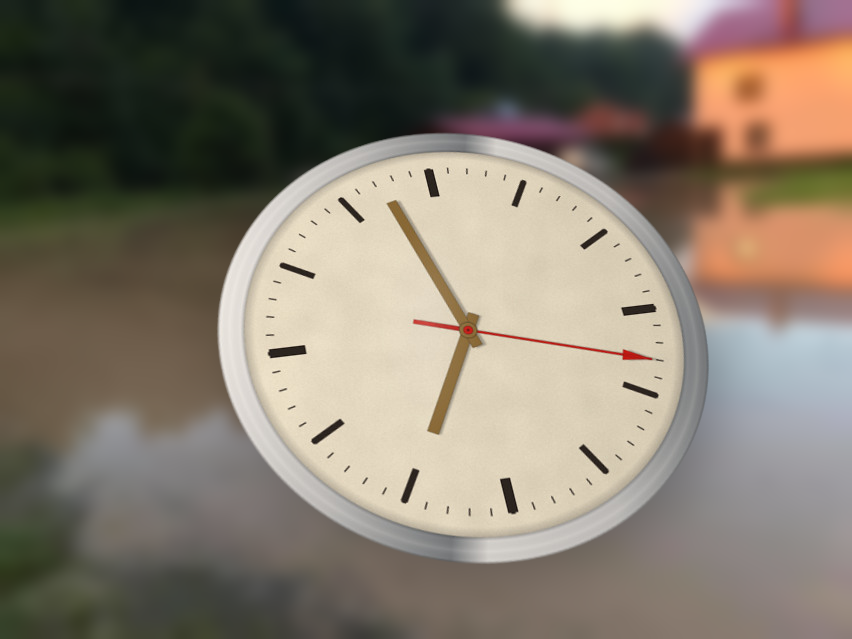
6:57:18
